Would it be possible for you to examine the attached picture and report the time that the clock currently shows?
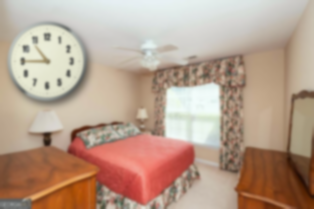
10:45
